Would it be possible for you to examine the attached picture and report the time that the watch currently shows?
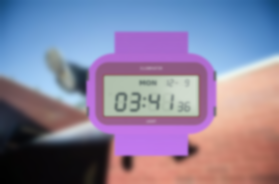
3:41
